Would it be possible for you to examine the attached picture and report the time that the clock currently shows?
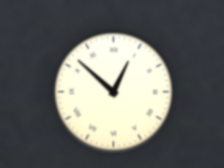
12:52
